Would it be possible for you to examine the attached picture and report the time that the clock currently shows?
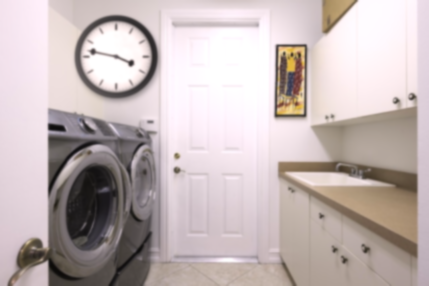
3:47
